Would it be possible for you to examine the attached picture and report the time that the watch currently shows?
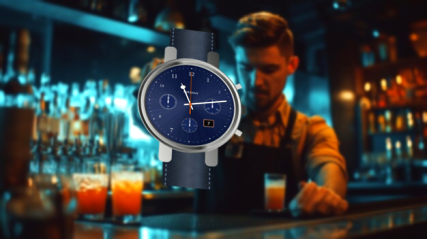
11:13
